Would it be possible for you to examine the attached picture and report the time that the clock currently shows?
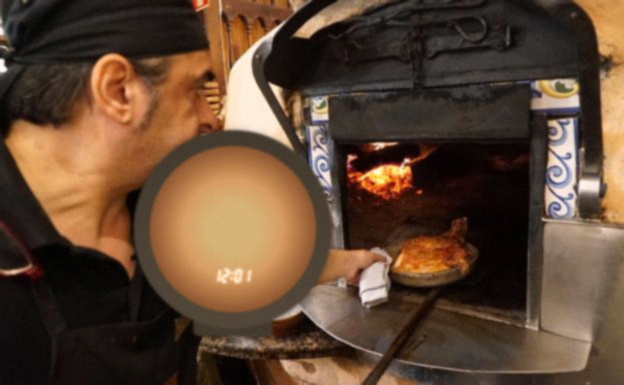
12:01
